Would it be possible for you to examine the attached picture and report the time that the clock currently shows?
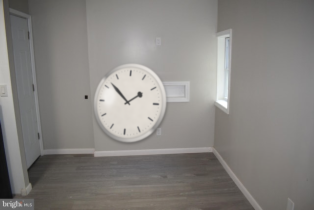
1:52
